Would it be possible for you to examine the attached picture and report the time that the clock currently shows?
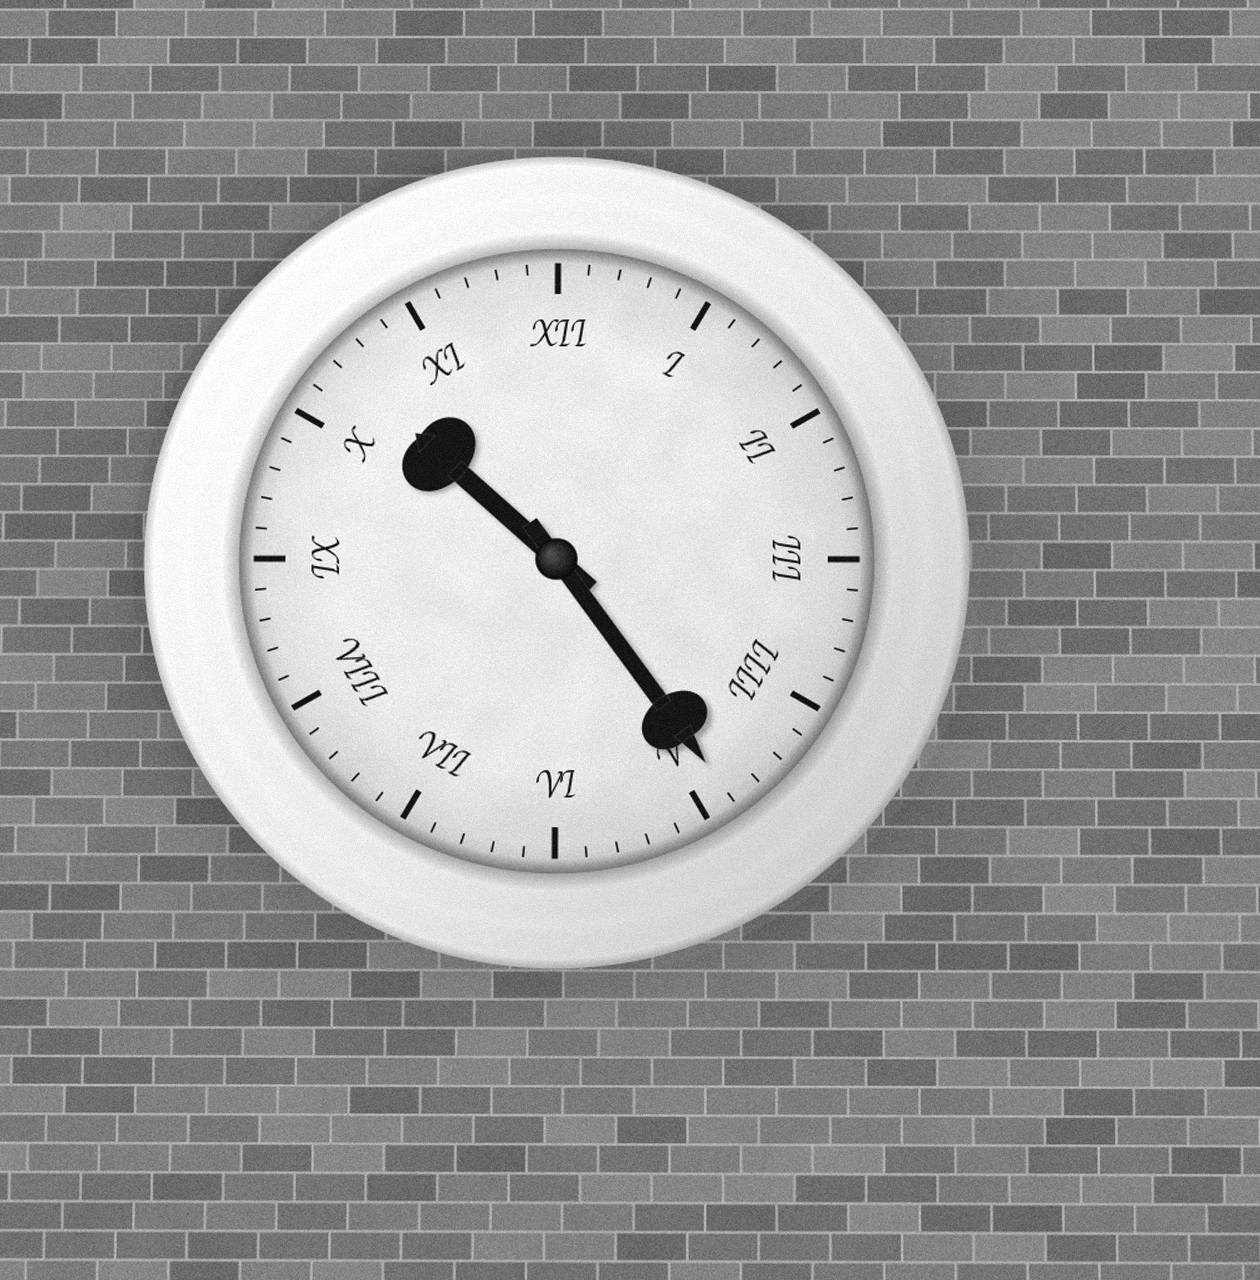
10:24
